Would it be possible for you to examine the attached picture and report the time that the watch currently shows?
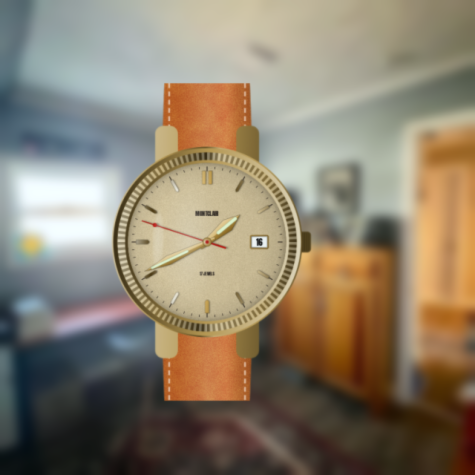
1:40:48
